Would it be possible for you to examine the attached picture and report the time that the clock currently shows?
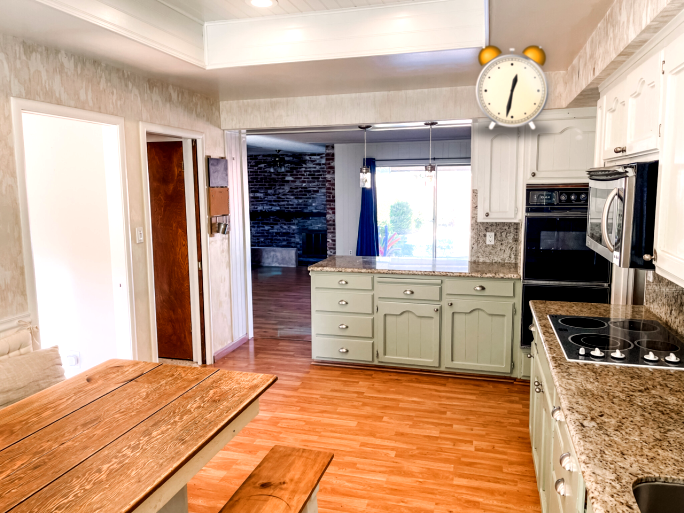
12:32
